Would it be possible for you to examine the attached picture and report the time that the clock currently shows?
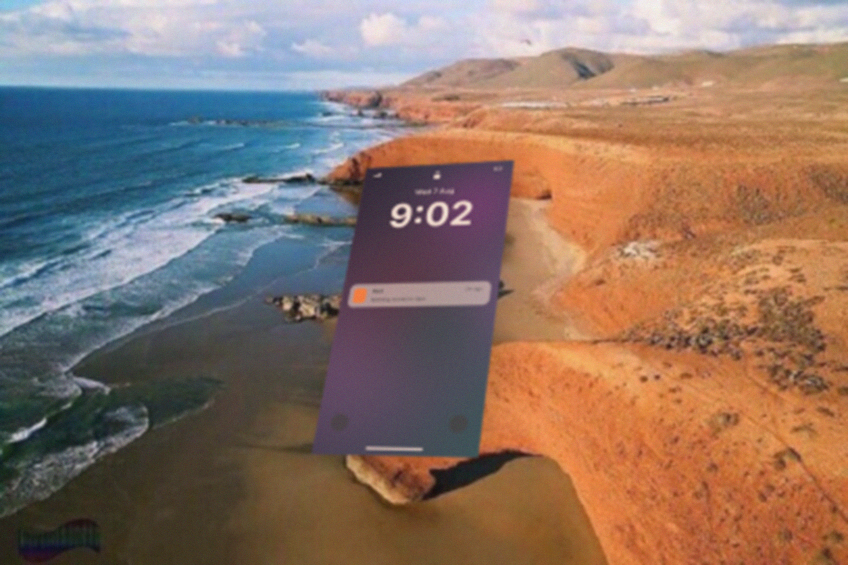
9:02
